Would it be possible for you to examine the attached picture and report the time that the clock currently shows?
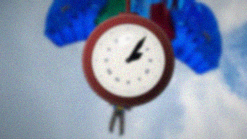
2:06
